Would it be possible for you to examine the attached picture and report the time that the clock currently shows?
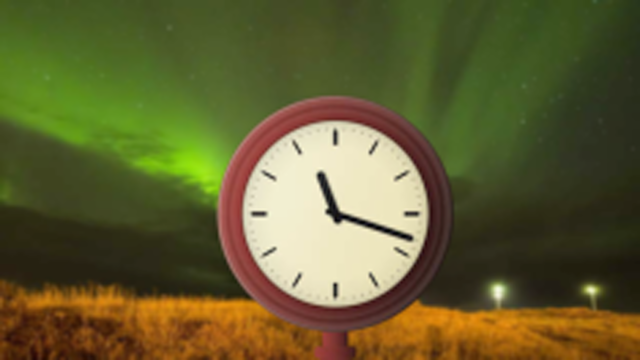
11:18
